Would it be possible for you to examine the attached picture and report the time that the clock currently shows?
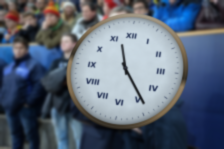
11:24
